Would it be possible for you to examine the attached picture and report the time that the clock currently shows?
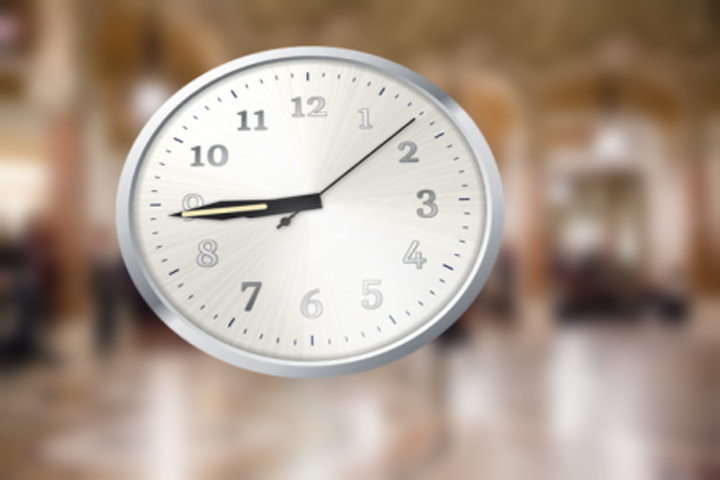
8:44:08
